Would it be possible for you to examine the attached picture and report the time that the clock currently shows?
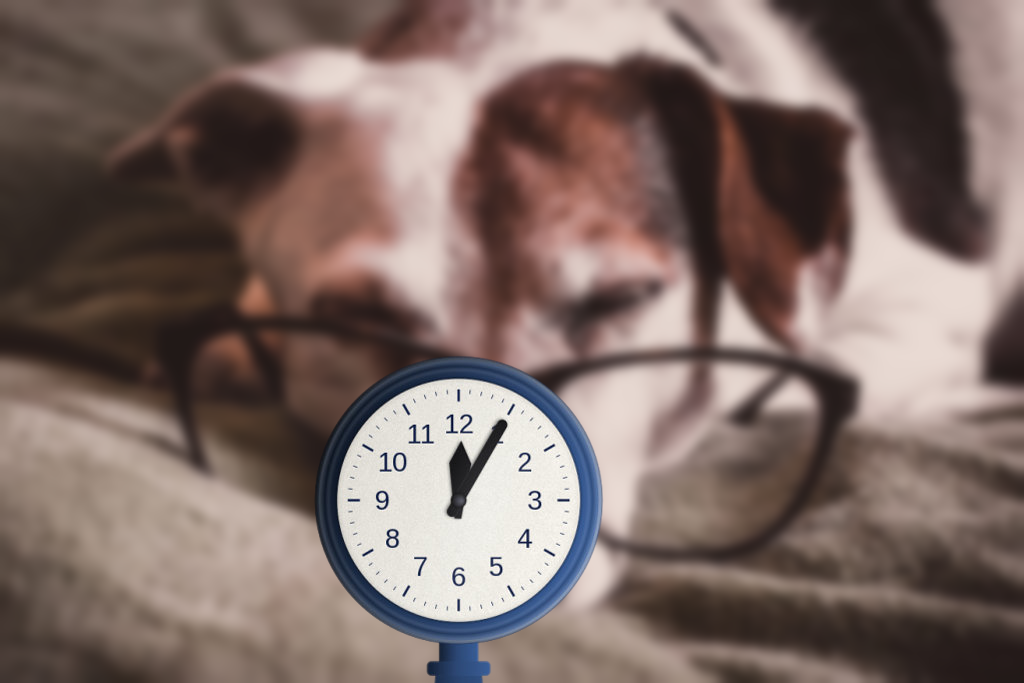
12:05
